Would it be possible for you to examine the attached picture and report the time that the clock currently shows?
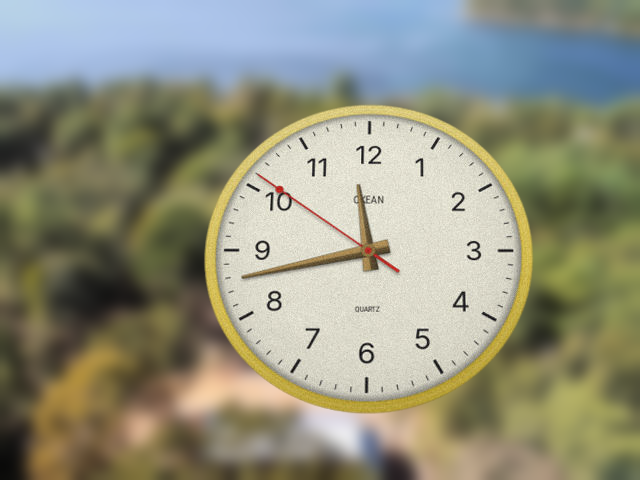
11:42:51
